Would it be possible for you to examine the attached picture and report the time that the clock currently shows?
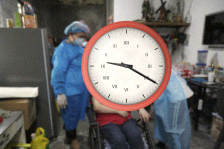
9:20
